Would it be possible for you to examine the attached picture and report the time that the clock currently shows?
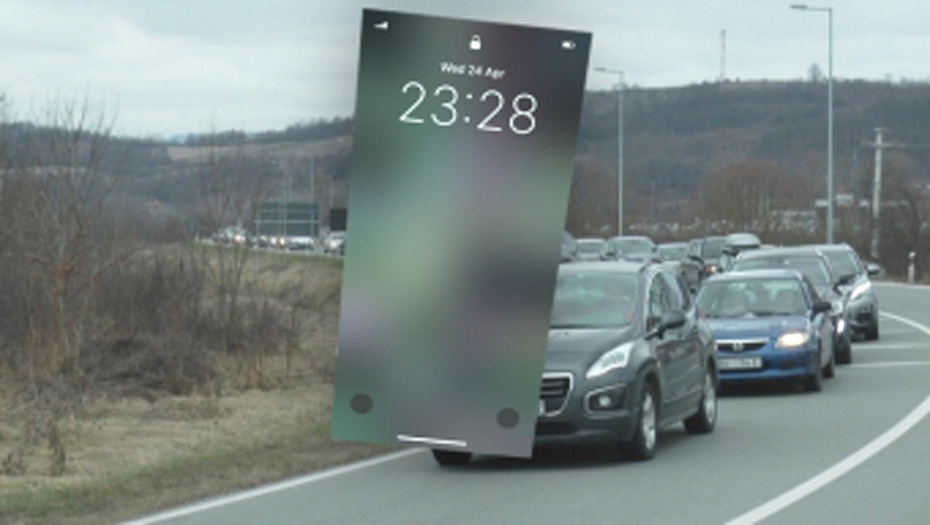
23:28
